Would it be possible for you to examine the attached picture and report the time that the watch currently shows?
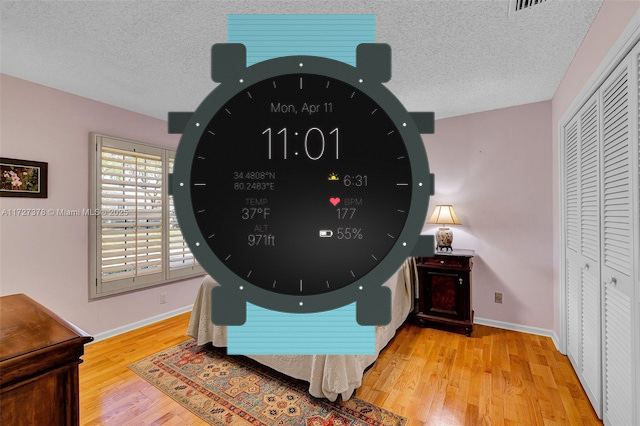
11:01
